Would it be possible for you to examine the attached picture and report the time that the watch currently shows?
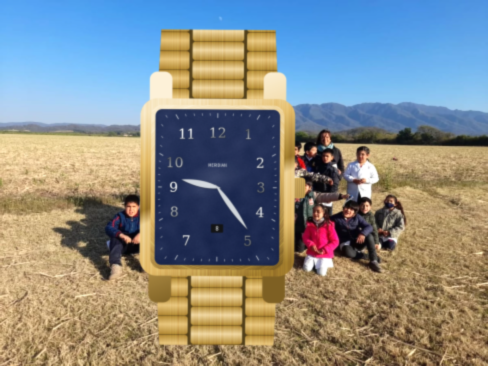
9:24
